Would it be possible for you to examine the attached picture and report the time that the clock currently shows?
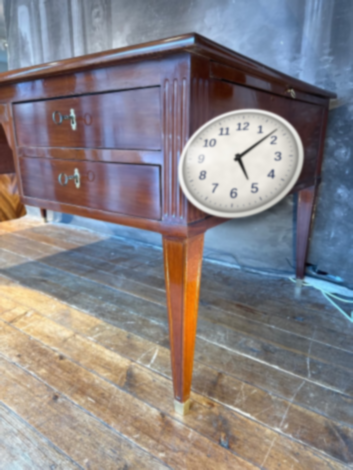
5:08
